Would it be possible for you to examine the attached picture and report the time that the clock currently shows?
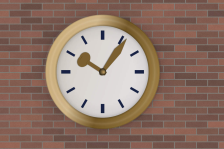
10:06
